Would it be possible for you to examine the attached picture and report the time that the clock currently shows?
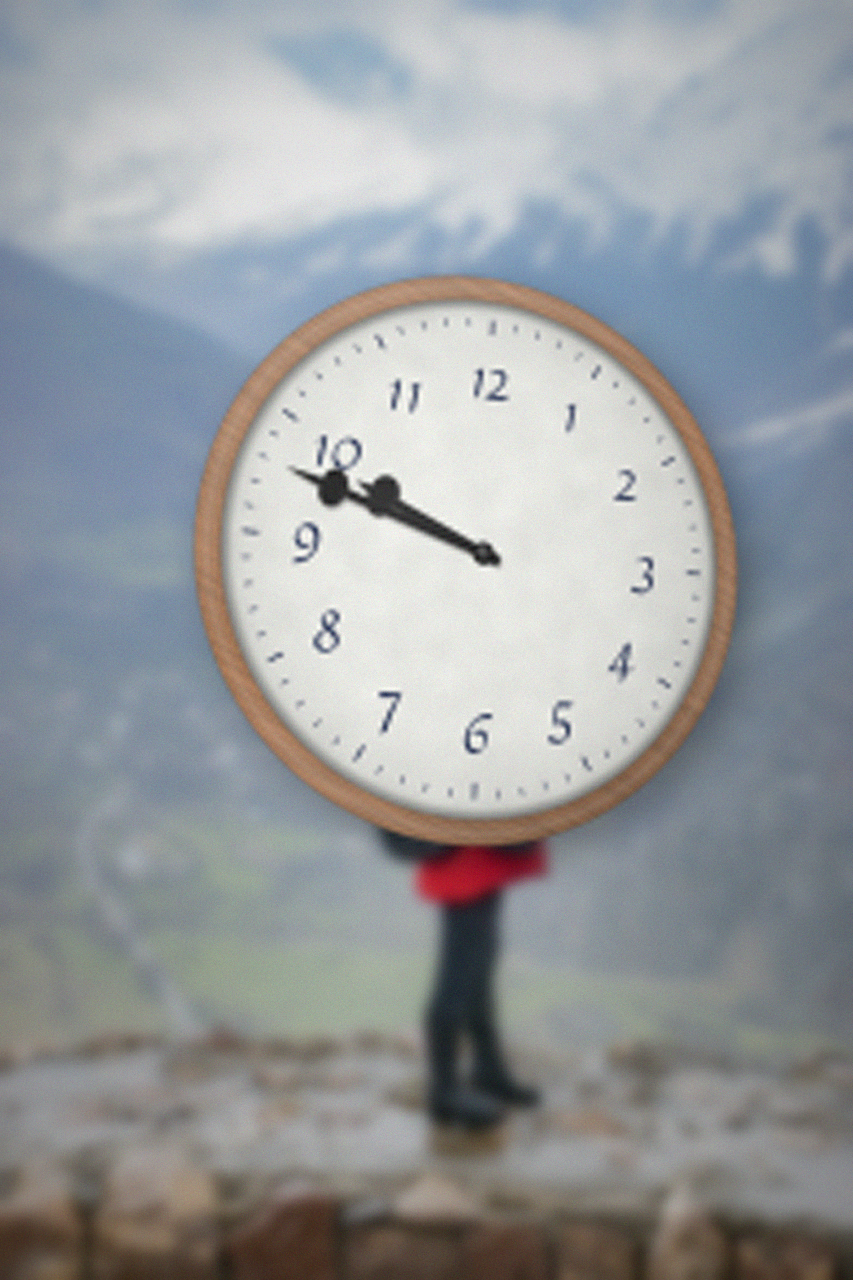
9:48
